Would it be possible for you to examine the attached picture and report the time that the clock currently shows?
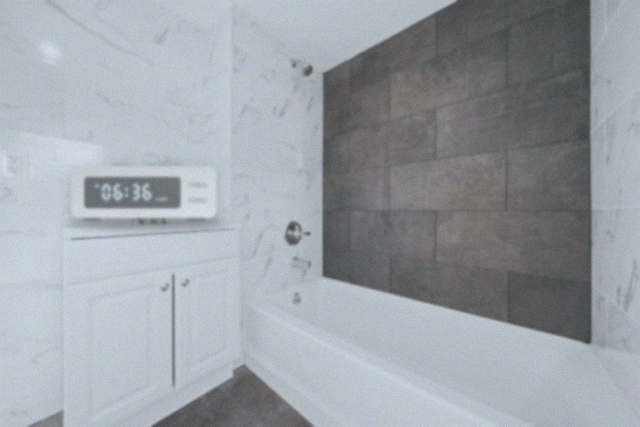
6:36
